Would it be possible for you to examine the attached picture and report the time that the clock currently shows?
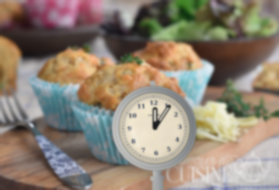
12:06
